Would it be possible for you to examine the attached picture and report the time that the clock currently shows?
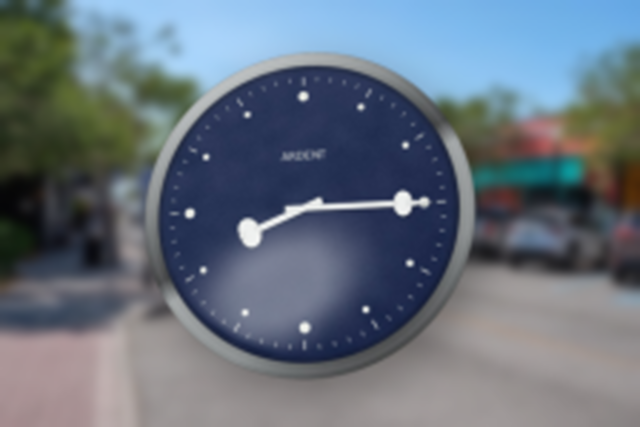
8:15
